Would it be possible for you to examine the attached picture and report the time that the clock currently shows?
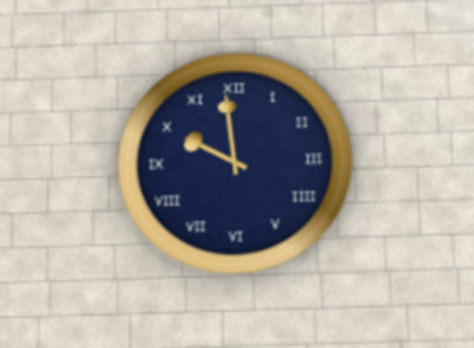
9:59
